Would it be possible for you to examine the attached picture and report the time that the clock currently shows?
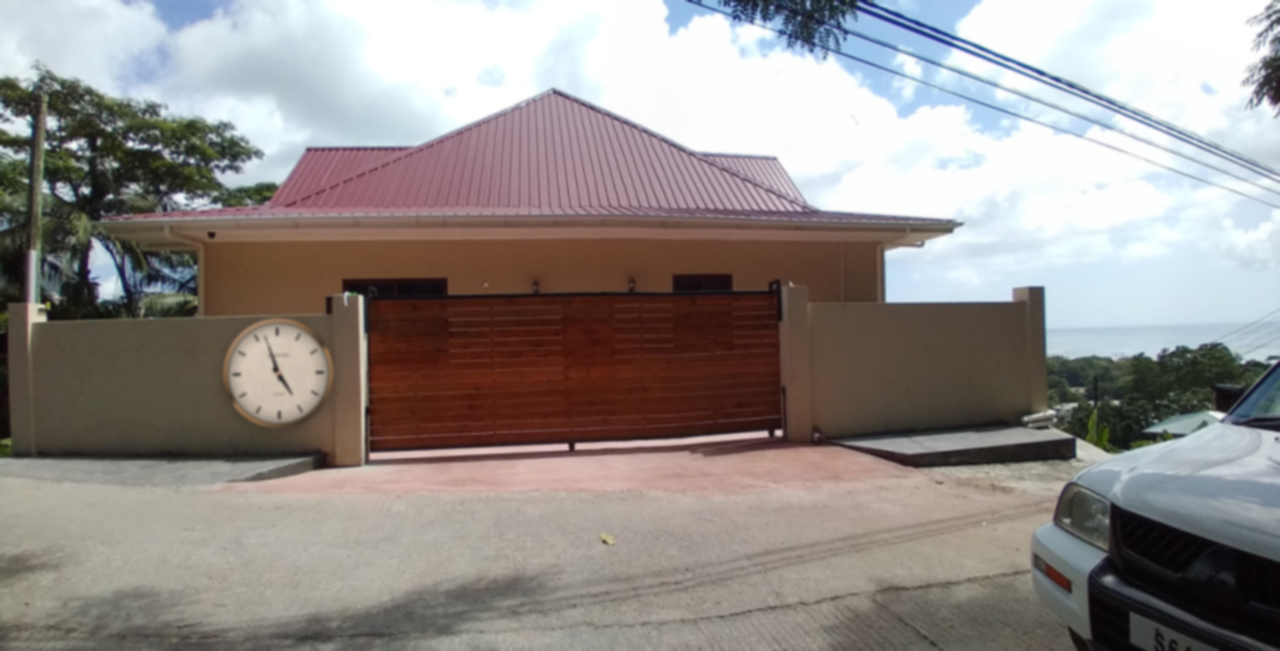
4:57
